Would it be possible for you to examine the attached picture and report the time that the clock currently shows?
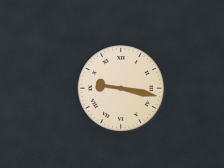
9:17
